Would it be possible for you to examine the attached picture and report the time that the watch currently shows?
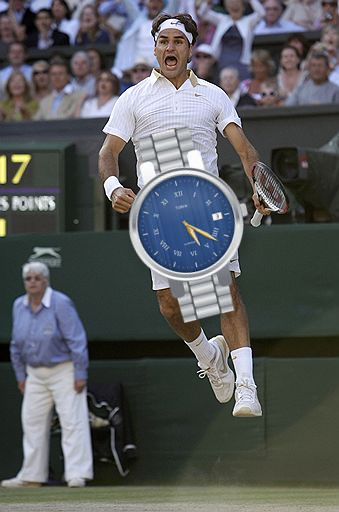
5:22
